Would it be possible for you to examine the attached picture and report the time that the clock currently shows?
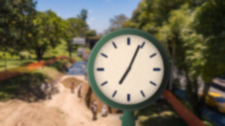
7:04
